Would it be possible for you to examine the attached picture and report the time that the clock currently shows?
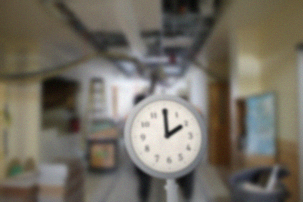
2:00
